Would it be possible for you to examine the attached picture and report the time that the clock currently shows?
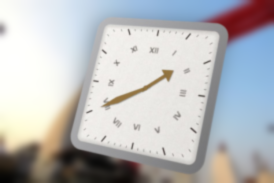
1:40
